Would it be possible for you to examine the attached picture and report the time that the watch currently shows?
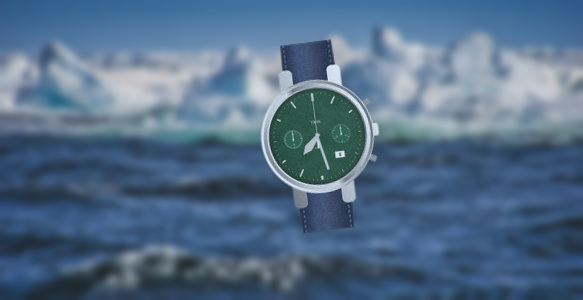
7:28
